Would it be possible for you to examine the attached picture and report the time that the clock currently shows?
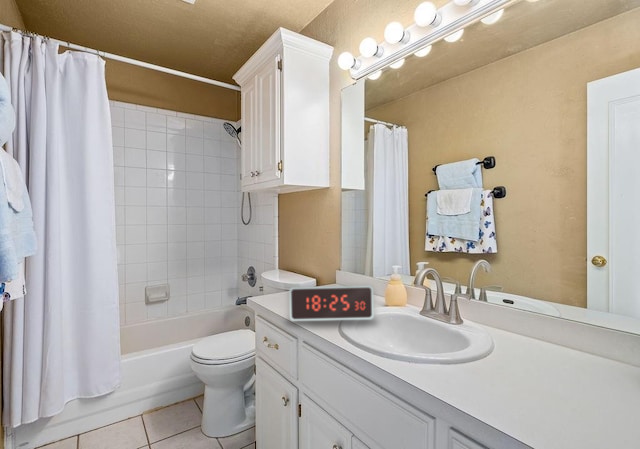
18:25
